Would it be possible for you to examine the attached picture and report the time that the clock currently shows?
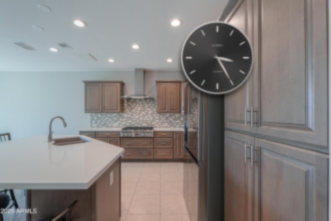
3:25
